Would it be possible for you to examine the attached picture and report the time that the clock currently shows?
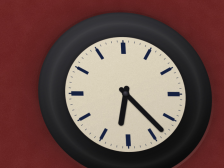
6:23
